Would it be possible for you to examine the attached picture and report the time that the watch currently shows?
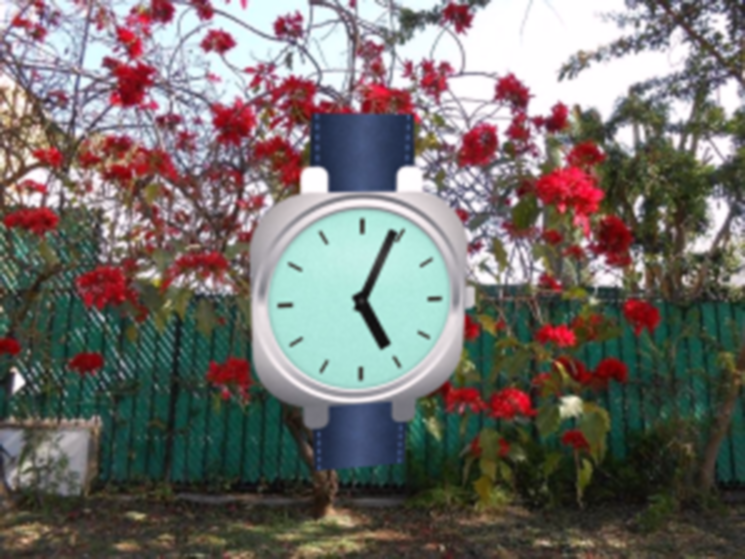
5:04
